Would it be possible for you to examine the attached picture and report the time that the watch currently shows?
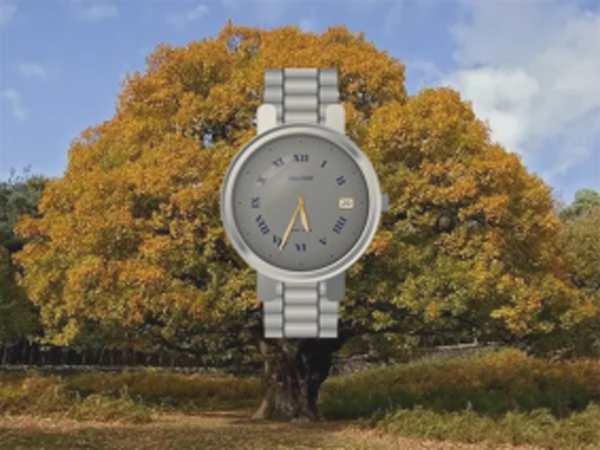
5:34
